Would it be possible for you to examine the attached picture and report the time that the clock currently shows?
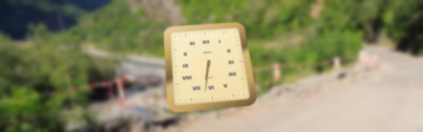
6:32
